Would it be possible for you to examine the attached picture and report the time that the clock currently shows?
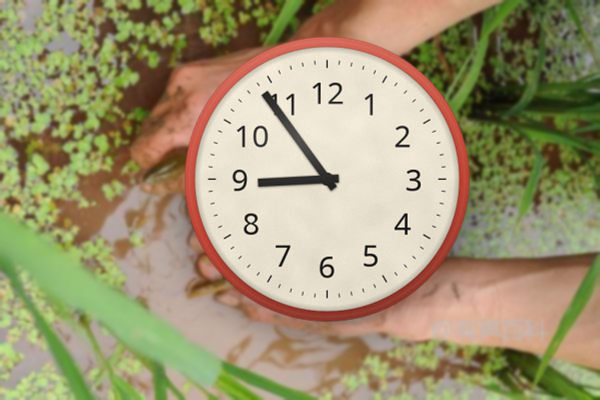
8:54
